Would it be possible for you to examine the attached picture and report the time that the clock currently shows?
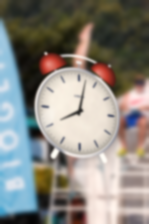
8:02
